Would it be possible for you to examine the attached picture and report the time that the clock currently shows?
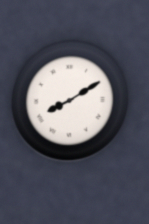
8:10
